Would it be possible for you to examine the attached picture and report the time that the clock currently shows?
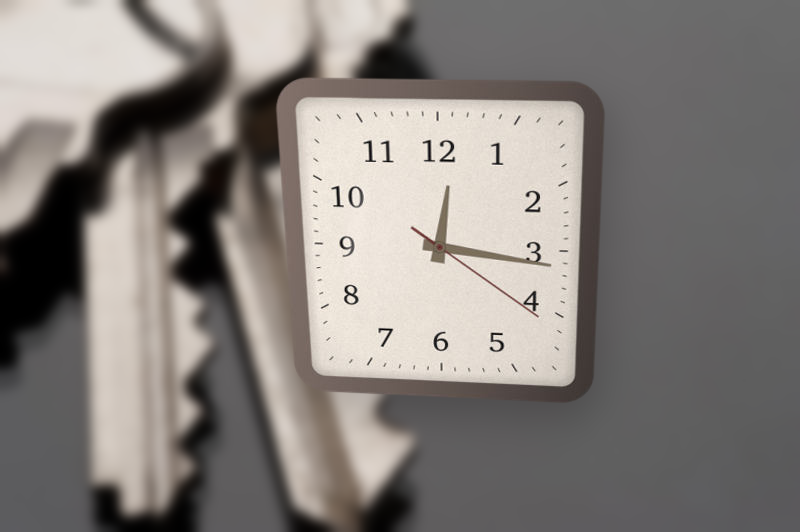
12:16:21
